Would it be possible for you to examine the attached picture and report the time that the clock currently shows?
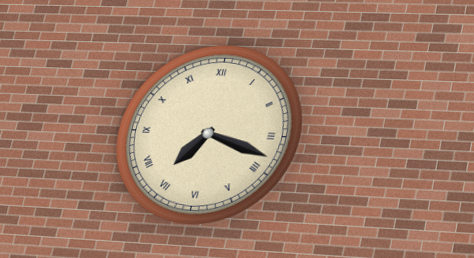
7:18
